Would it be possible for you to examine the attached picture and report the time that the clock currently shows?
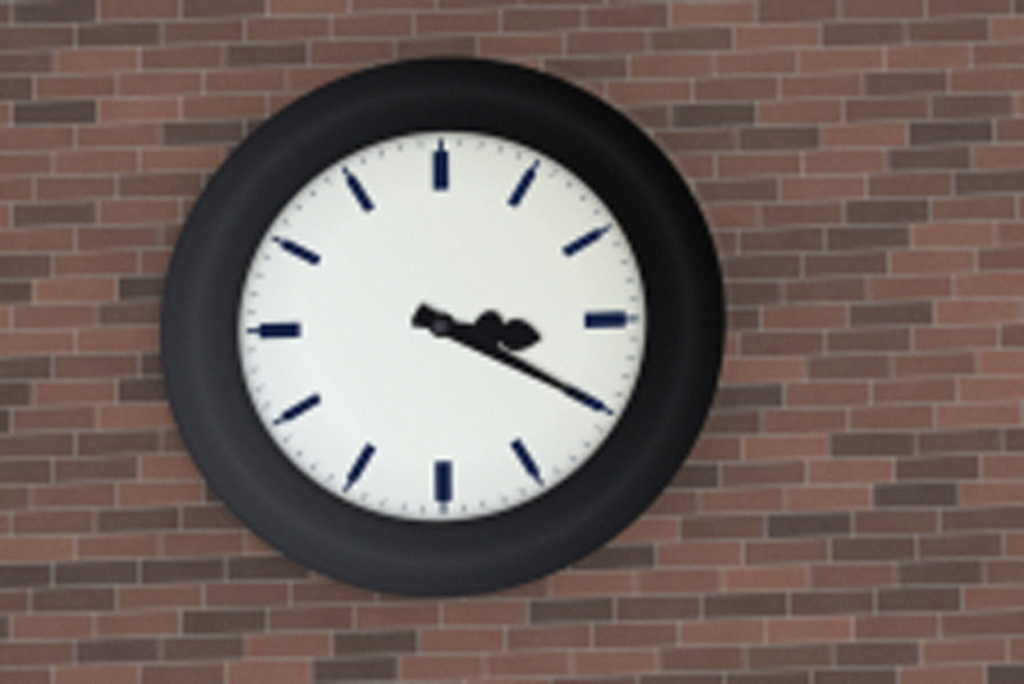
3:20
